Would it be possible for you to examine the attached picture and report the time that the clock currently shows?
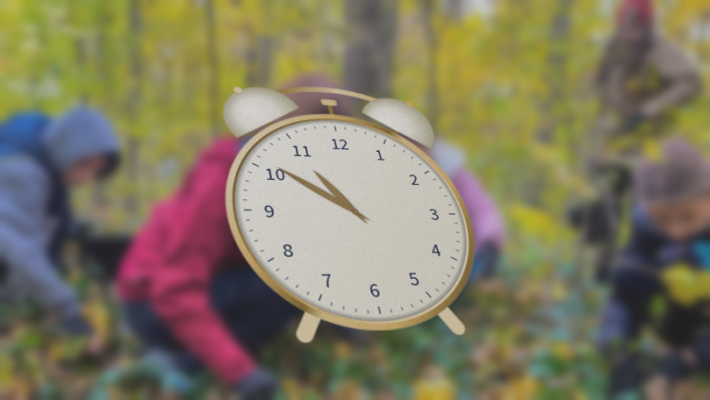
10:51
